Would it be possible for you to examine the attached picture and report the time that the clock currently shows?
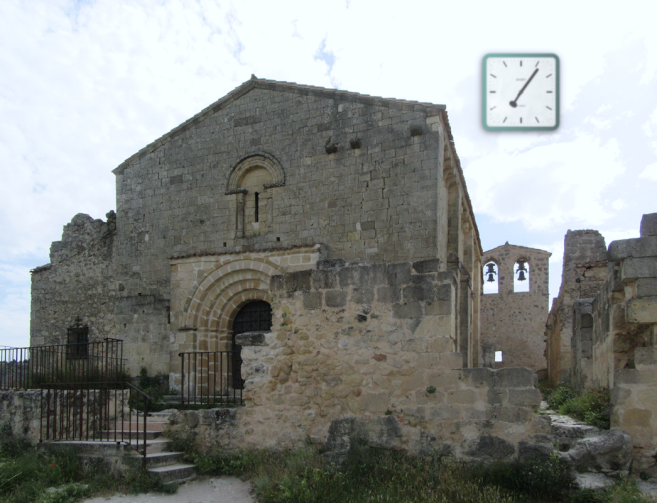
7:06
